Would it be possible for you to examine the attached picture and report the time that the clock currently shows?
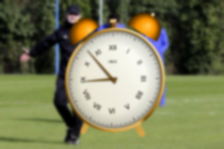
8:53
